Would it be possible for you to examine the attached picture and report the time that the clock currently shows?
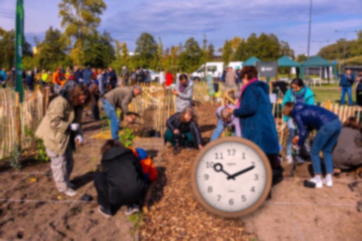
10:11
